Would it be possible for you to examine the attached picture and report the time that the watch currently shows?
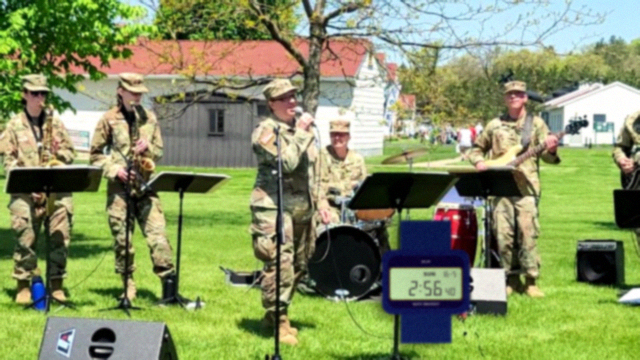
2:56
